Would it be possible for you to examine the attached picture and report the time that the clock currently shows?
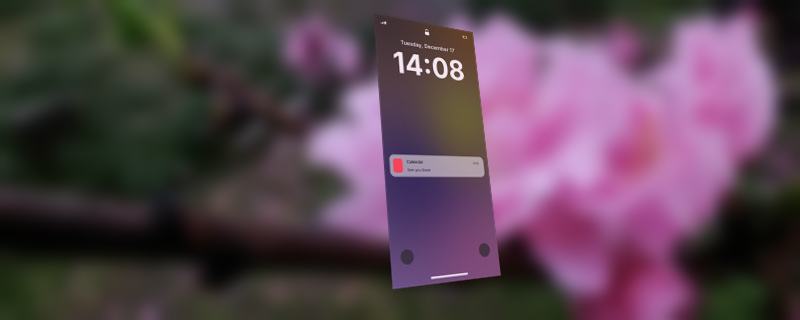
14:08
